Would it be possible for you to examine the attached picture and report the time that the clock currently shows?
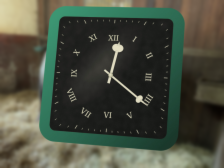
12:21
